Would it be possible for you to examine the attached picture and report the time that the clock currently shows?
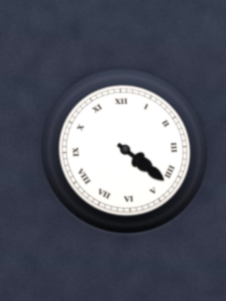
4:22
